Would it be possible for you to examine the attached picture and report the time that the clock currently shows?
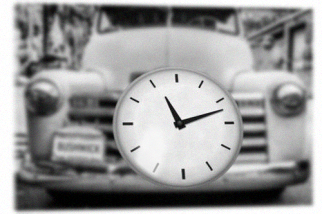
11:12
